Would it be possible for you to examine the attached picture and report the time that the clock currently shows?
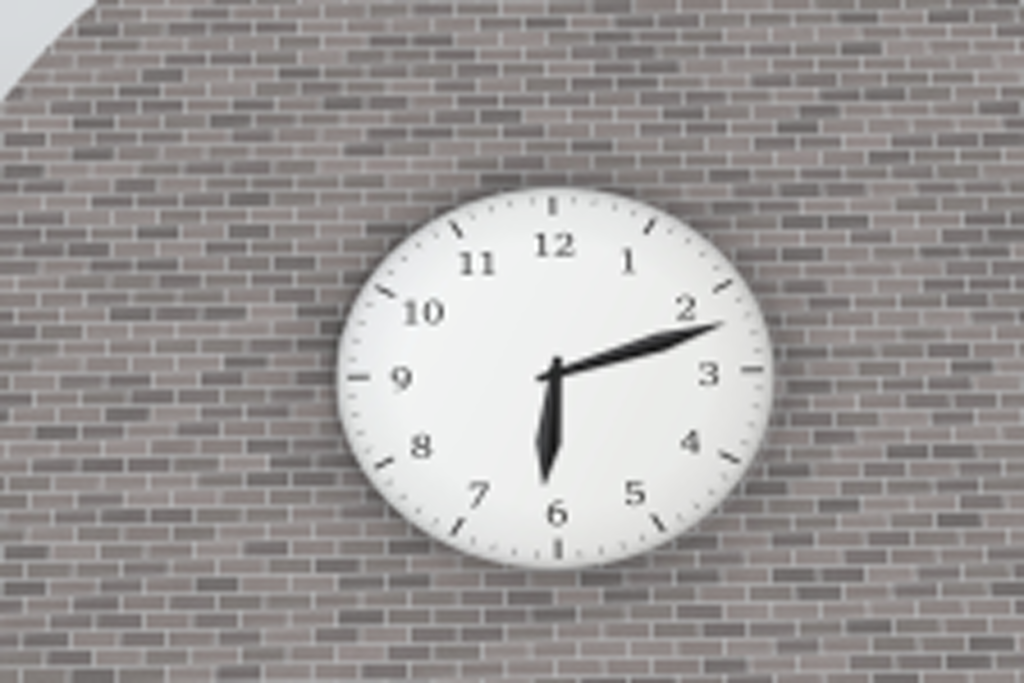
6:12
